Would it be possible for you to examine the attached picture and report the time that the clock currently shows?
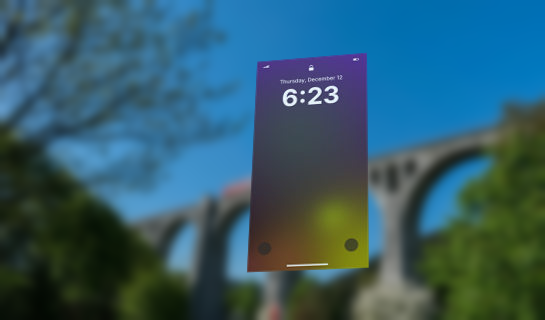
6:23
